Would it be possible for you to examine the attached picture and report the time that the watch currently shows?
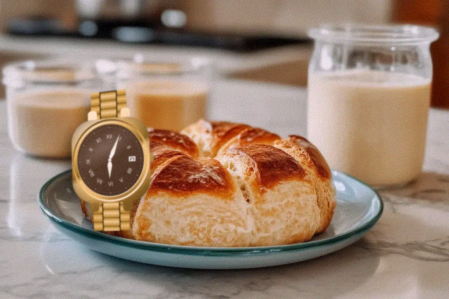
6:04
